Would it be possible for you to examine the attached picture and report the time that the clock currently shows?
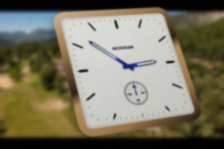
2:52
